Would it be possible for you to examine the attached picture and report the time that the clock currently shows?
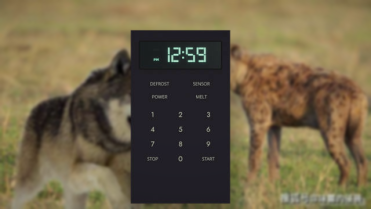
12:59
